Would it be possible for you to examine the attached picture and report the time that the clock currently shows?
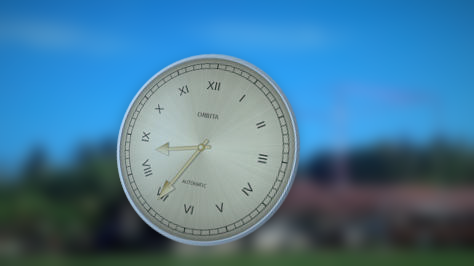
8:35
